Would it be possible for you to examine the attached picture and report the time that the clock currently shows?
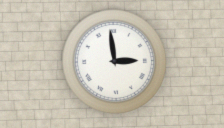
2:59
